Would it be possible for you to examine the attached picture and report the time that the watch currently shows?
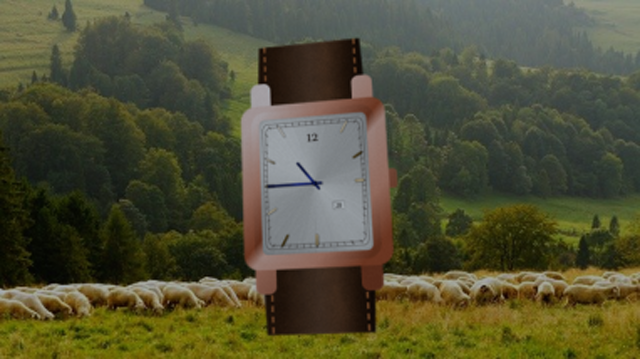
10:45
